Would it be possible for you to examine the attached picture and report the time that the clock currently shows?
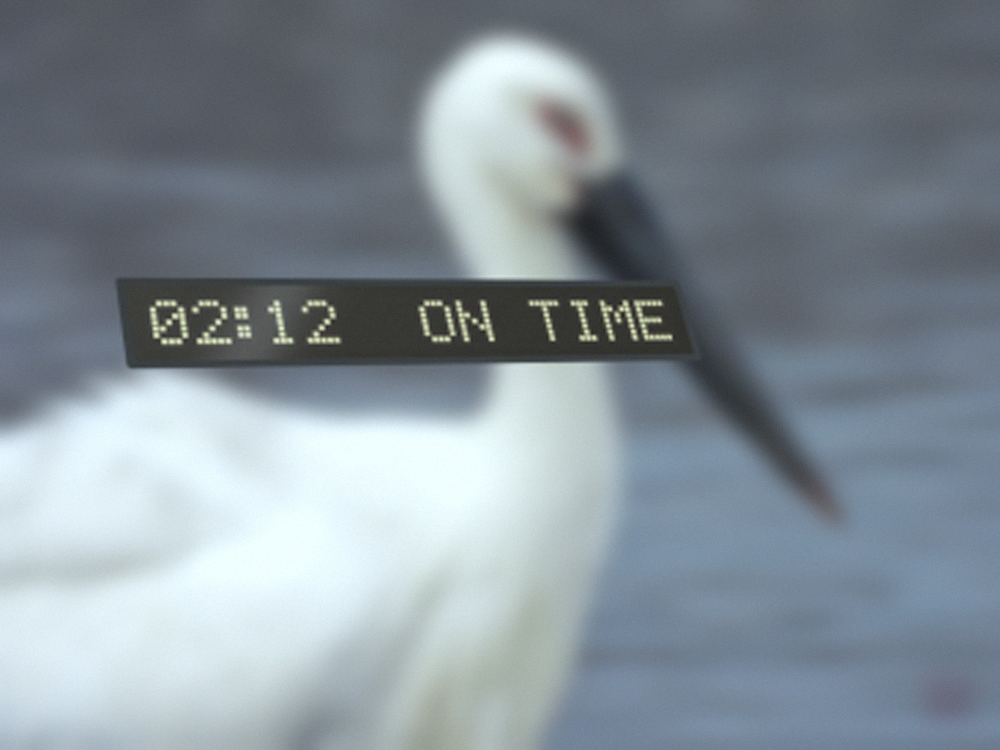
2:12
